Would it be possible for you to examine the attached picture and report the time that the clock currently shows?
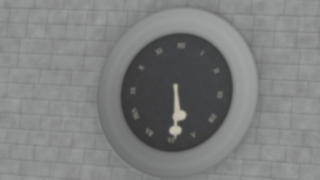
5:29
